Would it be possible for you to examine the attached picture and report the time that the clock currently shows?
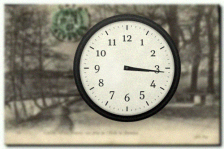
3:16
